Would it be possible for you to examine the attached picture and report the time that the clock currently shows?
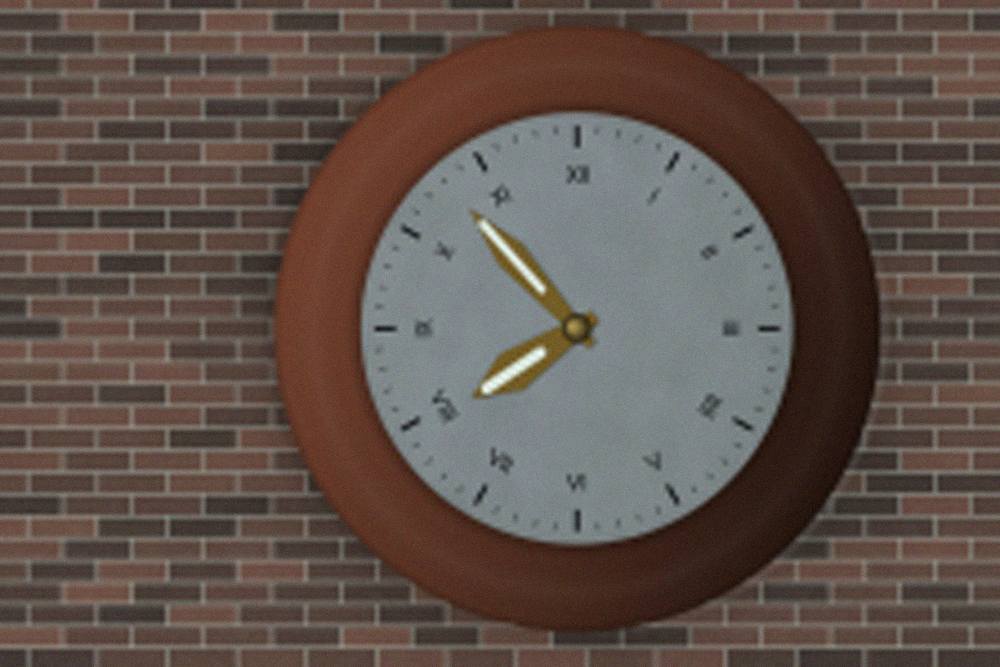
7:53
